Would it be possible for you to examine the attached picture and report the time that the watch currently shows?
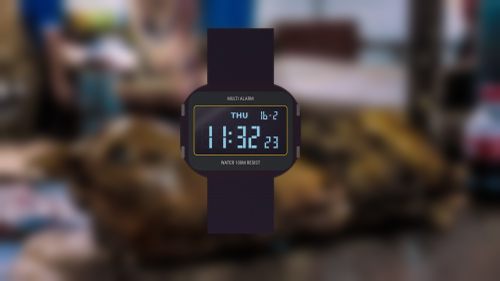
11:32:23
